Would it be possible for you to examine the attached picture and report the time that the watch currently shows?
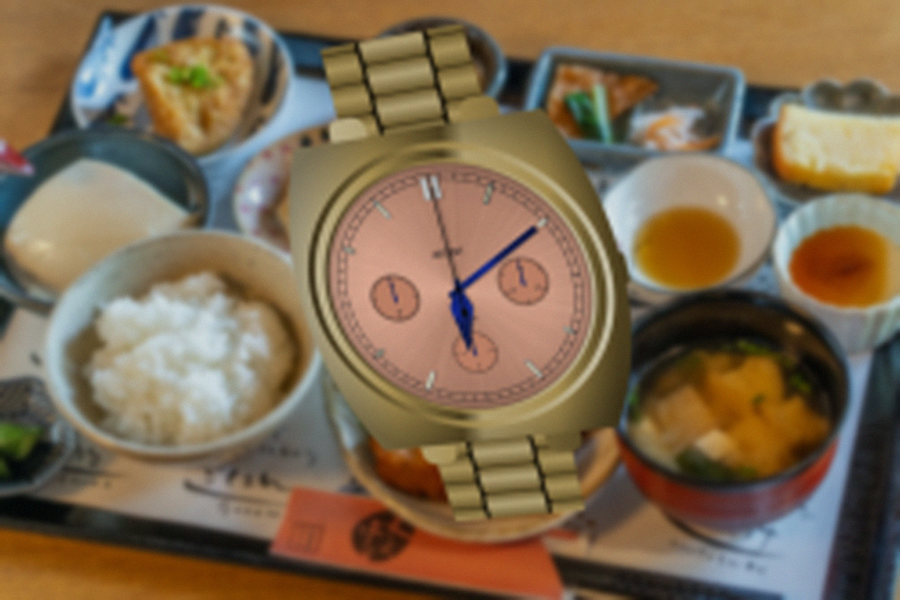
6:10
